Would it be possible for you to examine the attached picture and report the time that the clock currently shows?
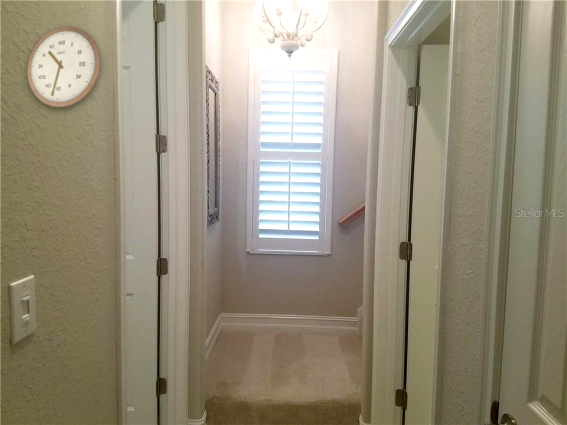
10:32
